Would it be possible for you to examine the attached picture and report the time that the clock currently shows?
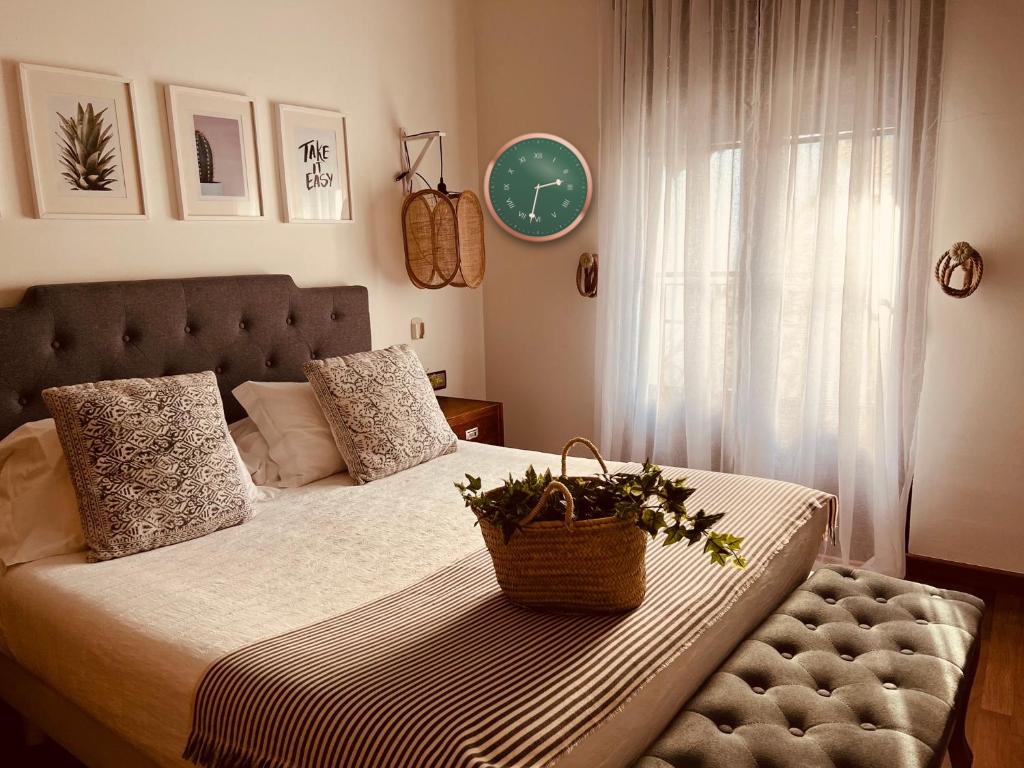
2:32
